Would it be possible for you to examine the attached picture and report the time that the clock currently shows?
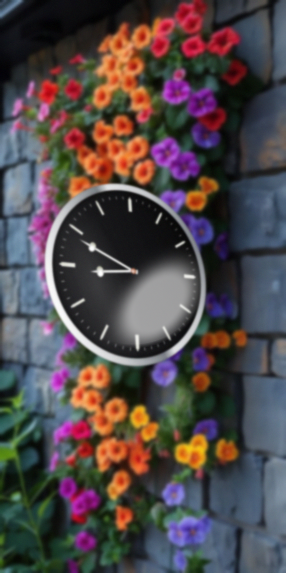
8:49
